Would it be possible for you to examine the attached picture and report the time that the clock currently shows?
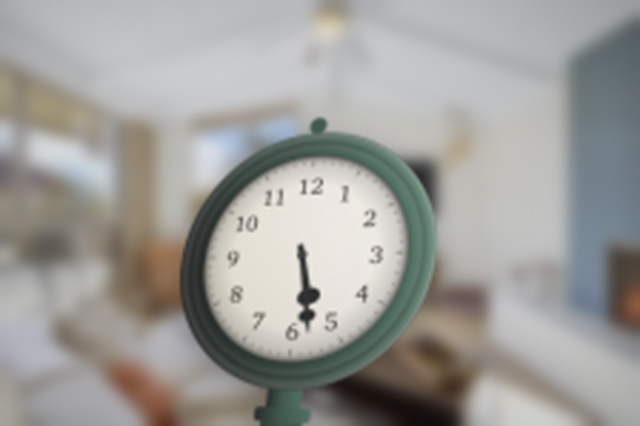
5:28
